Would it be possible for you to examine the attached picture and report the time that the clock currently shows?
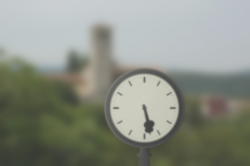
5:28
